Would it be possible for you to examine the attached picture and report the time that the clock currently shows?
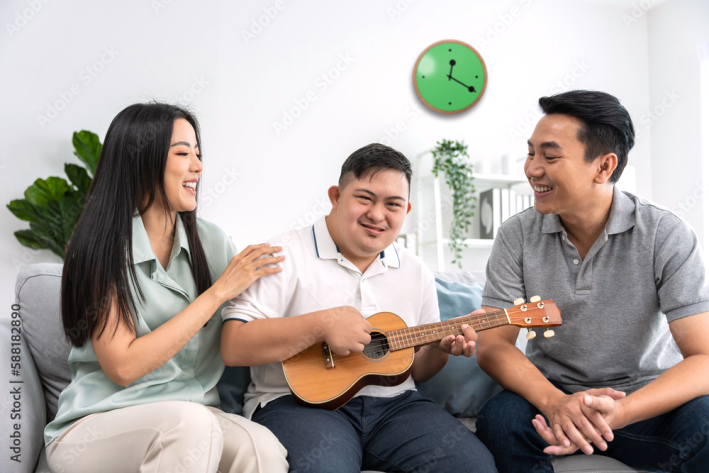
12:20
